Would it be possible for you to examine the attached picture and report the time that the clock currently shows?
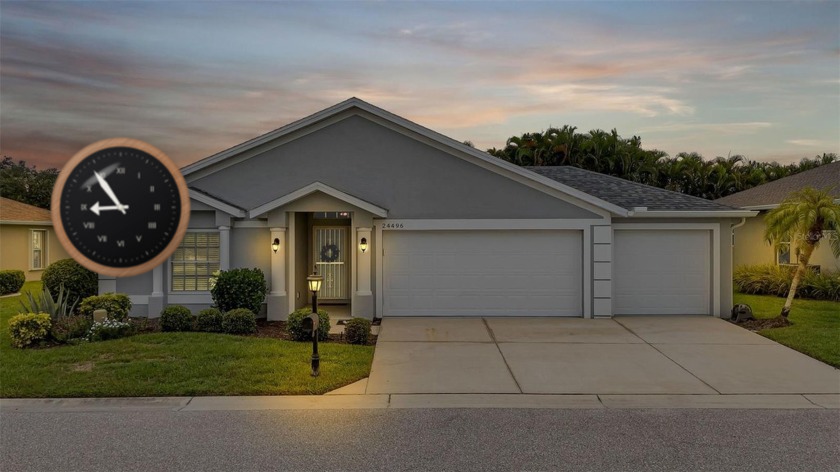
8:54
